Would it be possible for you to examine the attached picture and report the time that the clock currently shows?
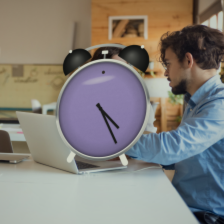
4:25
